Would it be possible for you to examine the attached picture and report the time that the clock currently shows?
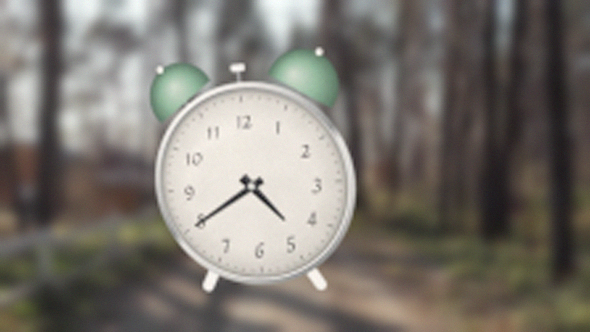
4:40
